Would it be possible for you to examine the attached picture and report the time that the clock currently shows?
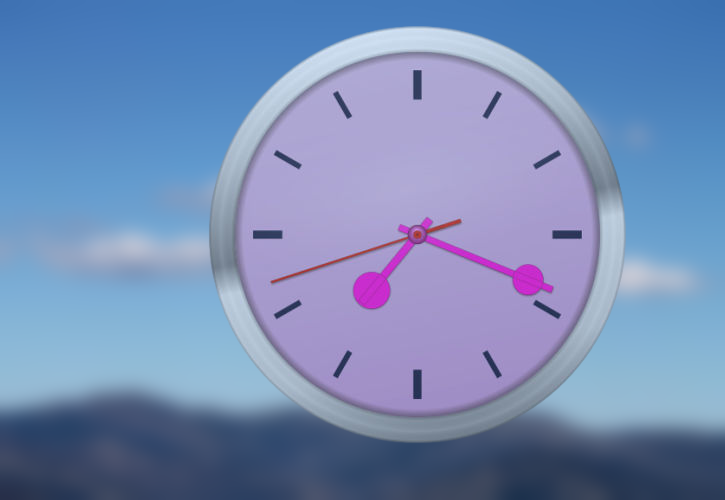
7:18:42
